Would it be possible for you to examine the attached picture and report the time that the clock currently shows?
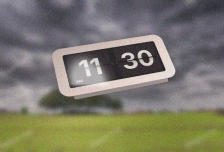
11:30
